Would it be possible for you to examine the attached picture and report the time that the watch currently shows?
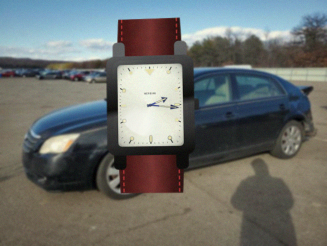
2:16
